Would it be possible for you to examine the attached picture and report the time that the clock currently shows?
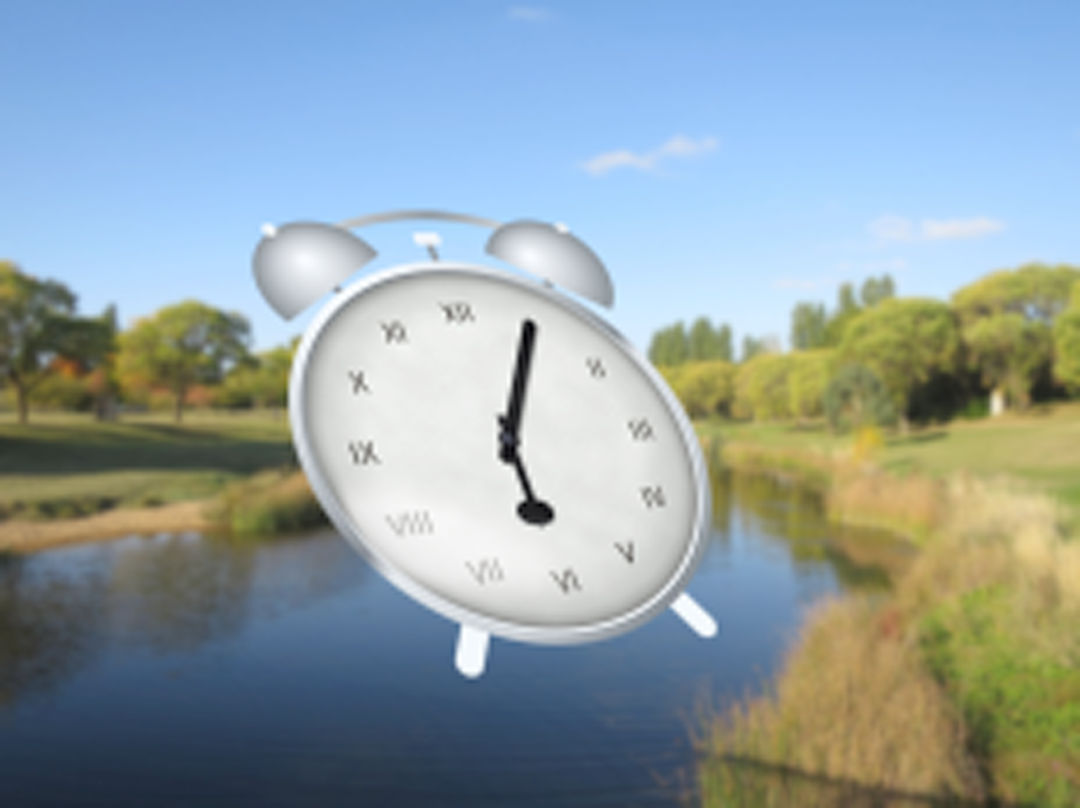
6:05
